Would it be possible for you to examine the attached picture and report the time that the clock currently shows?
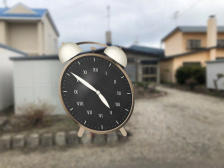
4:51
